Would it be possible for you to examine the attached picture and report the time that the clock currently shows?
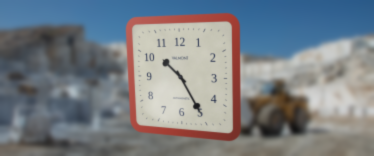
10:25
